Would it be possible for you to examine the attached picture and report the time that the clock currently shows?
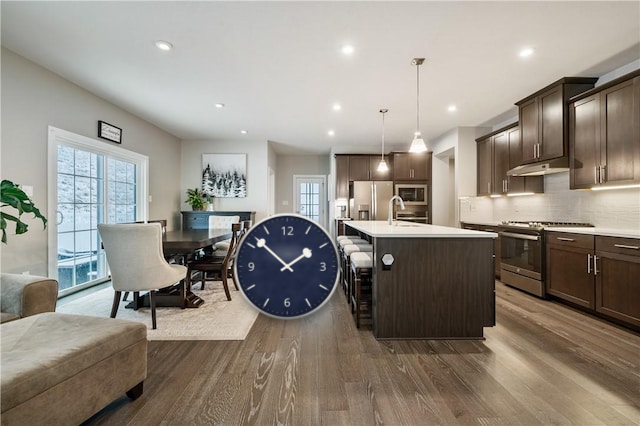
1:52
